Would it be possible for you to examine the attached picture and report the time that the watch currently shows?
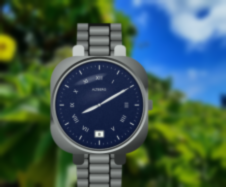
8:10
